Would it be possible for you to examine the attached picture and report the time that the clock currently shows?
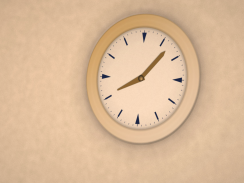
8:07
